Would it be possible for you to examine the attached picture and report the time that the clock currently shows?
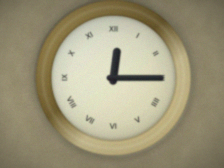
12:15
